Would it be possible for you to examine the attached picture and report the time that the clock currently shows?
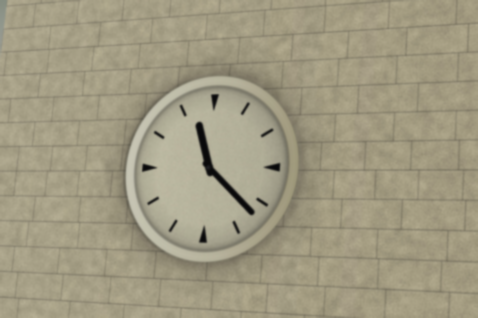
11:22
